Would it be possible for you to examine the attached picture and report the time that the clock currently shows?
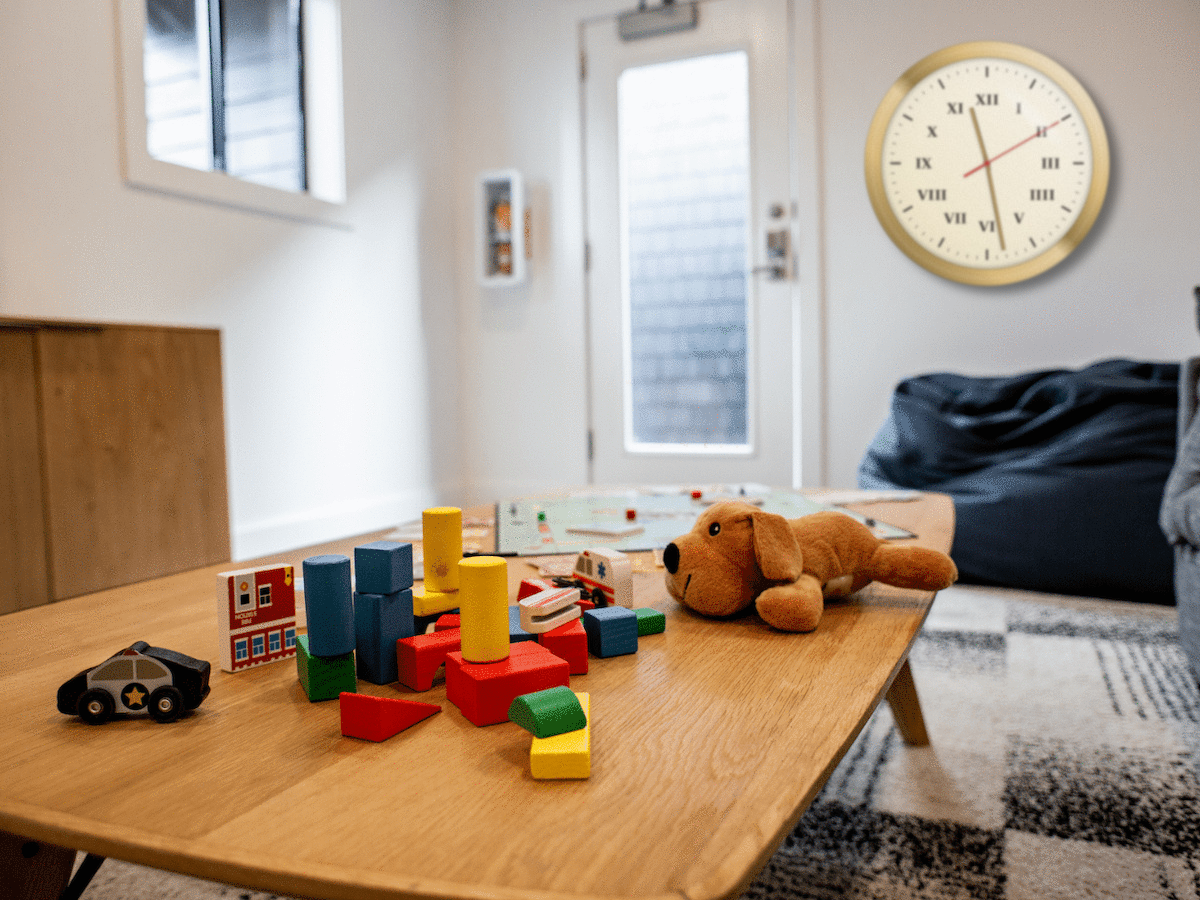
11:28:10
